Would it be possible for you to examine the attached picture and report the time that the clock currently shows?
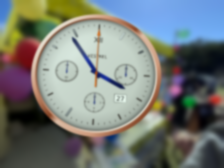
3:54
